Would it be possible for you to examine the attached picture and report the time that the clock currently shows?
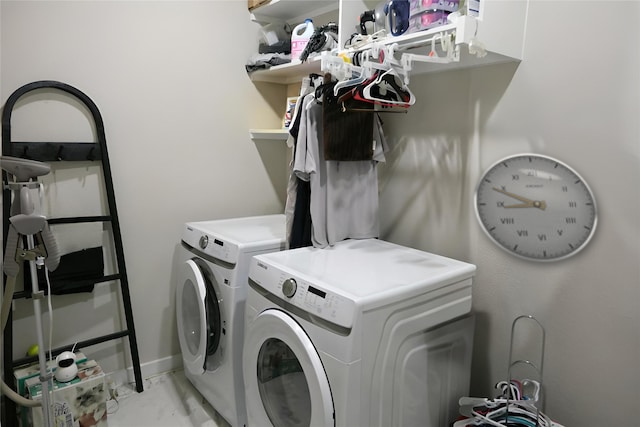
8:49
